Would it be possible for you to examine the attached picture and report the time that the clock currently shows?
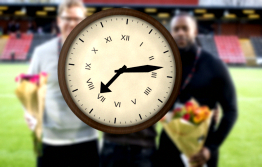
7:13
